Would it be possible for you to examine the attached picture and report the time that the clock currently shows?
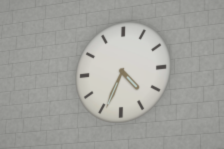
4:34
